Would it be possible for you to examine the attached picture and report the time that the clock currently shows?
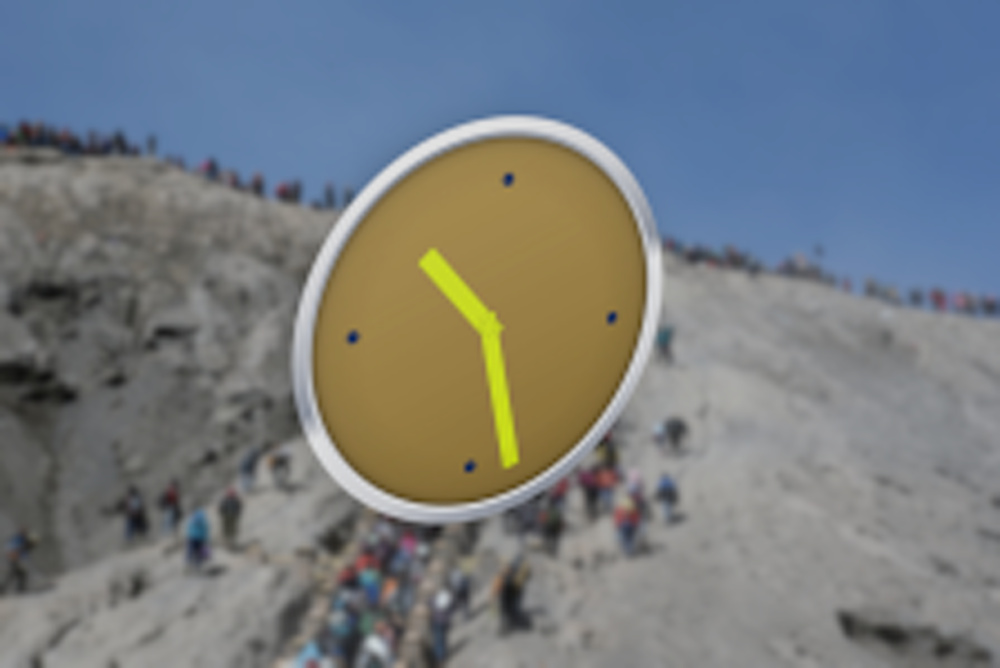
10:27
